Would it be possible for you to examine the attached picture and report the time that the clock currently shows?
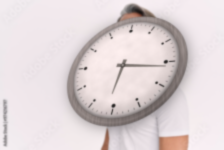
6:16
